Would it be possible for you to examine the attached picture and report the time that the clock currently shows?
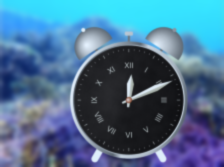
12:11
